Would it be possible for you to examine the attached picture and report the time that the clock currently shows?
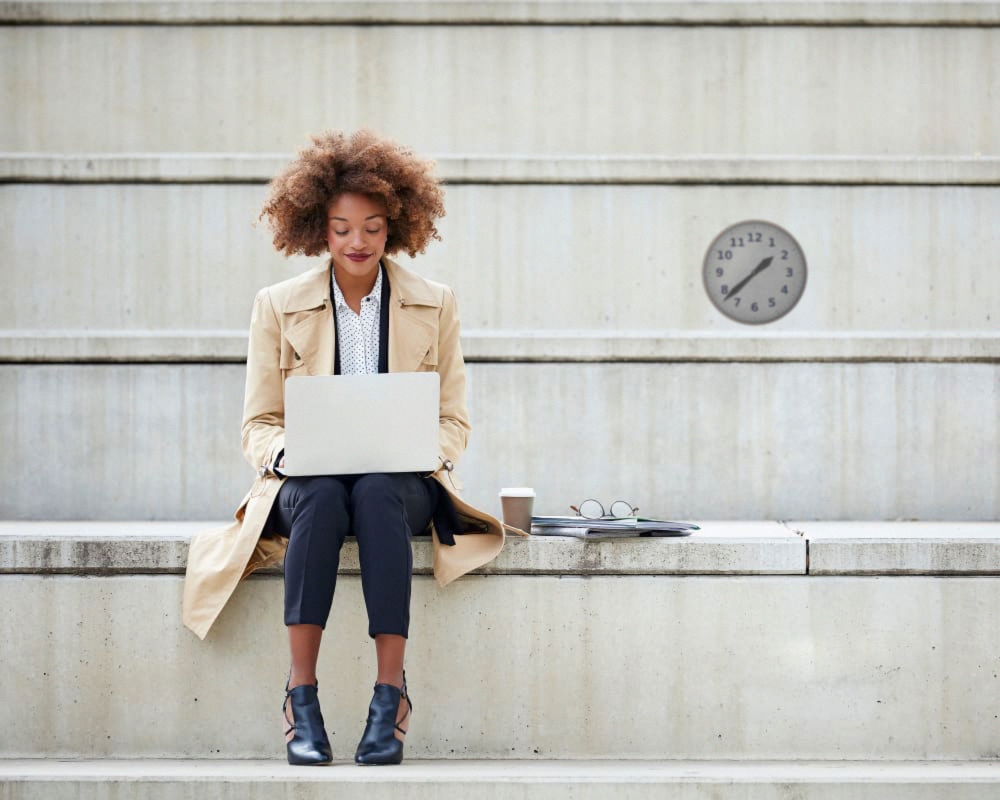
1:38
